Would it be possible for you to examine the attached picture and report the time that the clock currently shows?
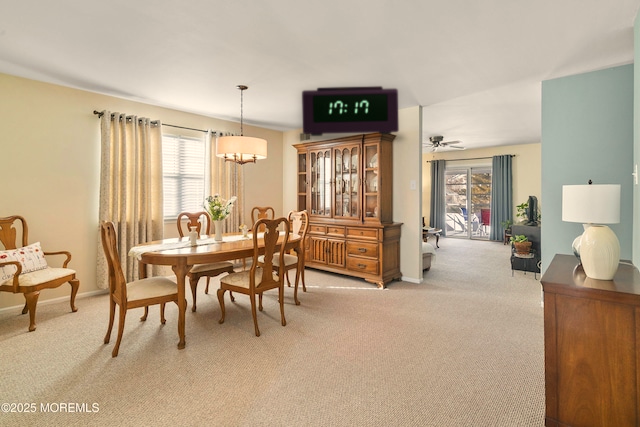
17:17
